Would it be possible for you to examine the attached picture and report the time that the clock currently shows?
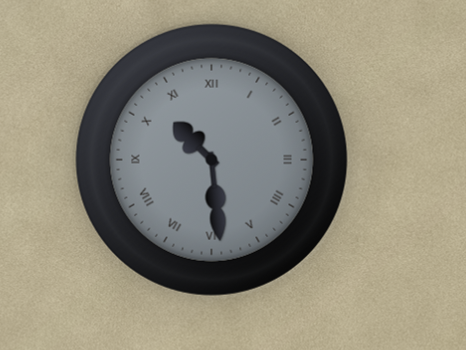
10:29
